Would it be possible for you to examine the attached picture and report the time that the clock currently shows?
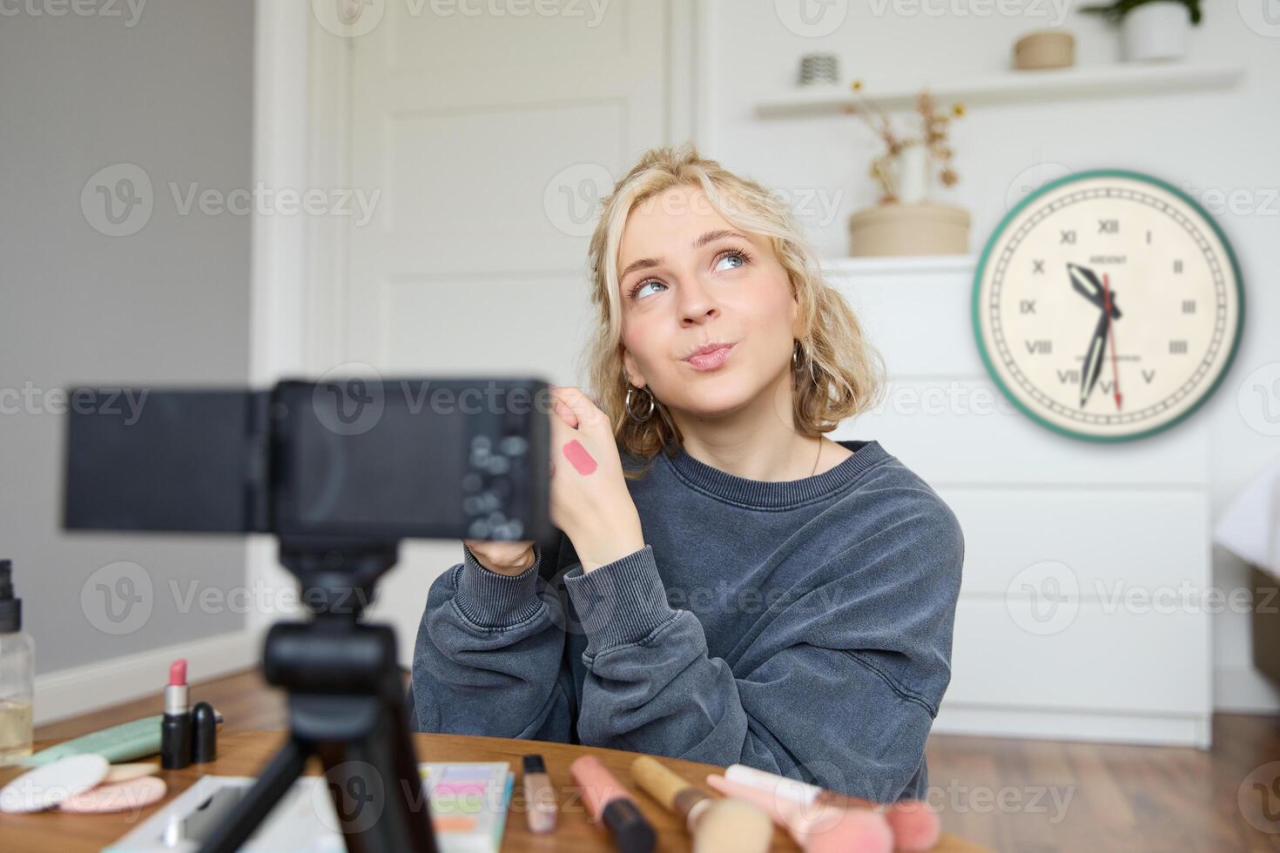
10:32:29
